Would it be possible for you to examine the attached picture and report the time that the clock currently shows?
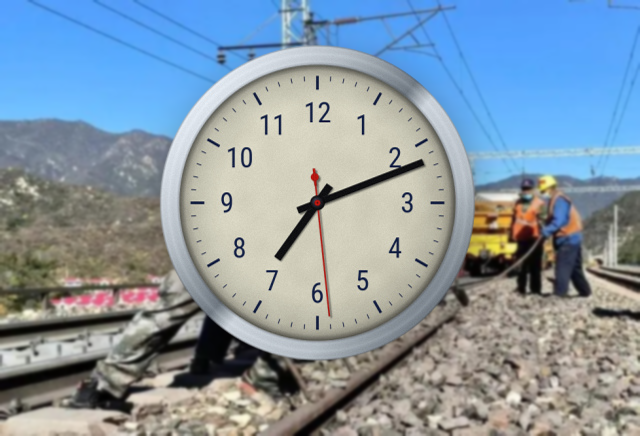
7:11:29
